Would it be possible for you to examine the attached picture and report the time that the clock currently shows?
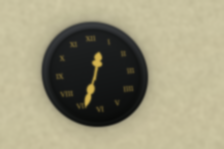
12:34
